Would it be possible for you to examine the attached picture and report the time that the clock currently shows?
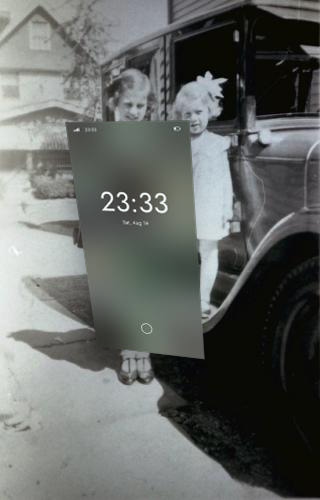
23:33
